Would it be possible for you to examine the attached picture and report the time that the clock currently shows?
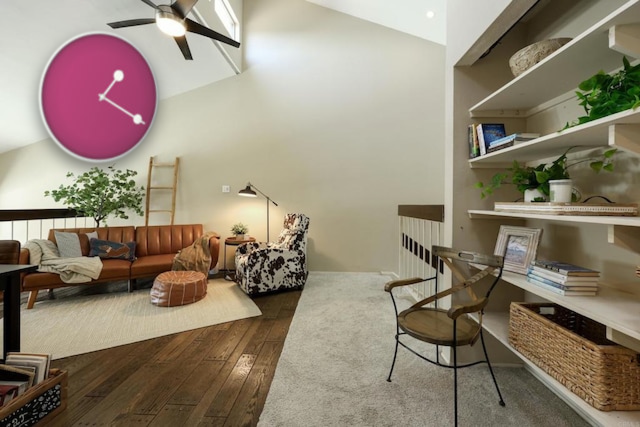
1:20
